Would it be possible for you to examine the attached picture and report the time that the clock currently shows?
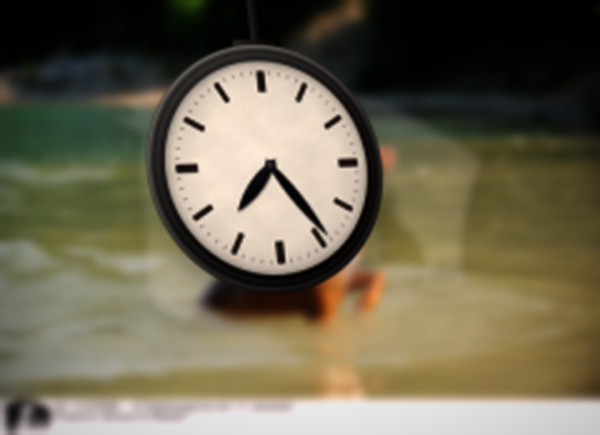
7:24
